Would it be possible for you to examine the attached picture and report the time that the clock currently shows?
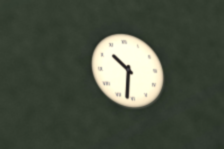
10:32
